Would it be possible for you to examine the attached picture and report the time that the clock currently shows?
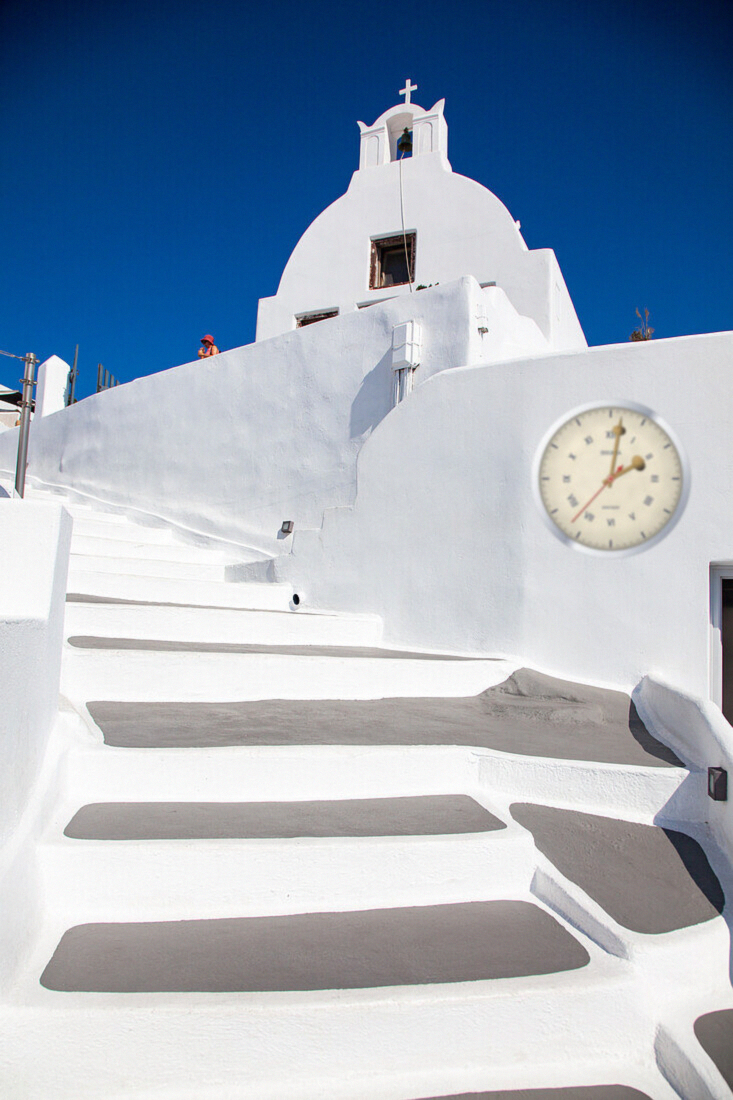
2:01:37
